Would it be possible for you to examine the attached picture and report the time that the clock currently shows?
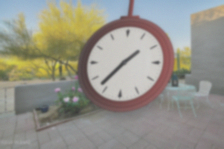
1:37
